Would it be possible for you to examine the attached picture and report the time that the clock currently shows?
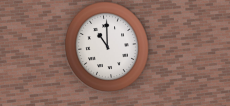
11:01
